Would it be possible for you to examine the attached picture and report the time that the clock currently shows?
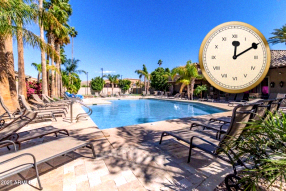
12:10
